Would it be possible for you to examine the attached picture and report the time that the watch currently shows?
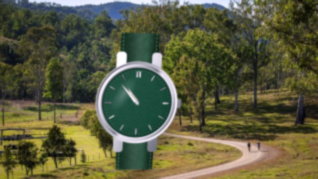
10:53
